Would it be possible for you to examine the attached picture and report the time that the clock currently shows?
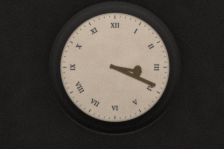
3:19
